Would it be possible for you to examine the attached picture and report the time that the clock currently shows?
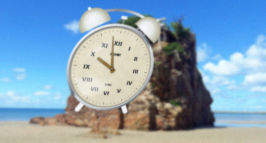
9:58
